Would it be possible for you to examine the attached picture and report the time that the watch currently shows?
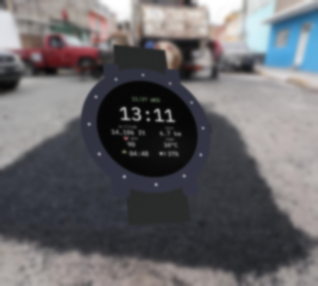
13:11
